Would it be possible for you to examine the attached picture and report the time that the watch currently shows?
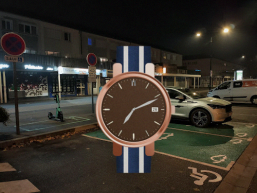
7:11
